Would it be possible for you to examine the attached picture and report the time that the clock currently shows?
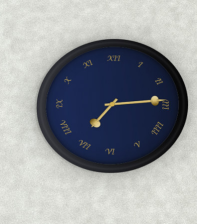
7:14
